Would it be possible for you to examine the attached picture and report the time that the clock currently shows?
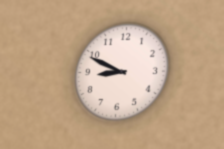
8:49
